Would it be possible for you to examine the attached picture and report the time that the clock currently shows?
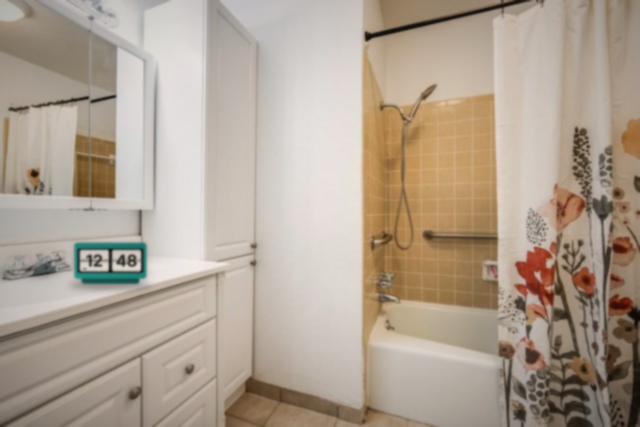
12:48
